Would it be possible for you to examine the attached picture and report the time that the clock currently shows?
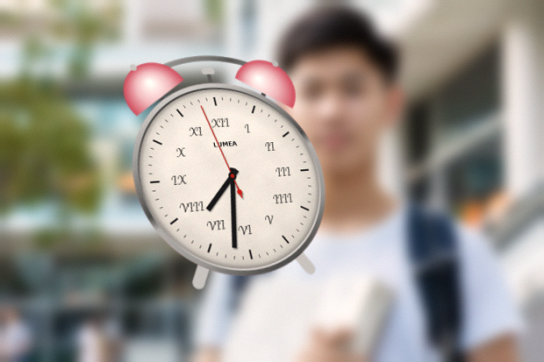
7:31:58
